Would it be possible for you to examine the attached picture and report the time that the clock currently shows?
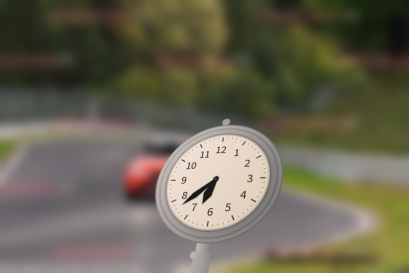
6:38
